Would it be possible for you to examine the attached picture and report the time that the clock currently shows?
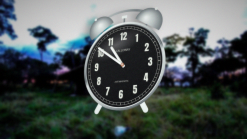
10:51
